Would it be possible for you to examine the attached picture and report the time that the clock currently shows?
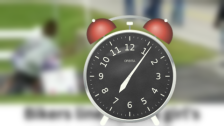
7:06
